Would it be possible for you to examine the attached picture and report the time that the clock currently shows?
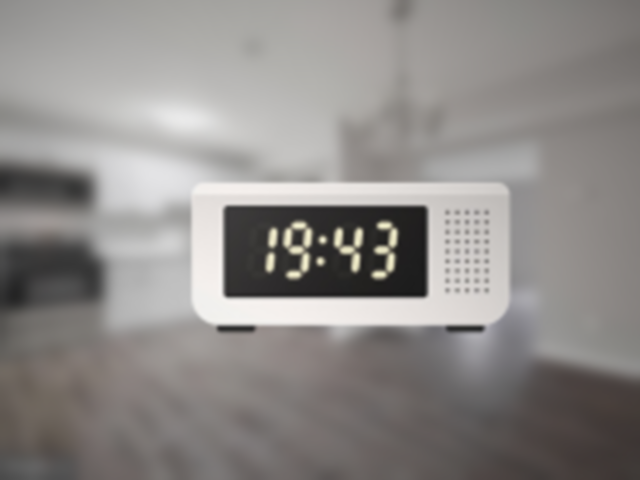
19:43
